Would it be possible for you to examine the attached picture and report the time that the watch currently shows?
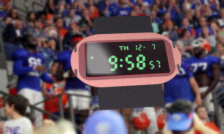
9:58:57
